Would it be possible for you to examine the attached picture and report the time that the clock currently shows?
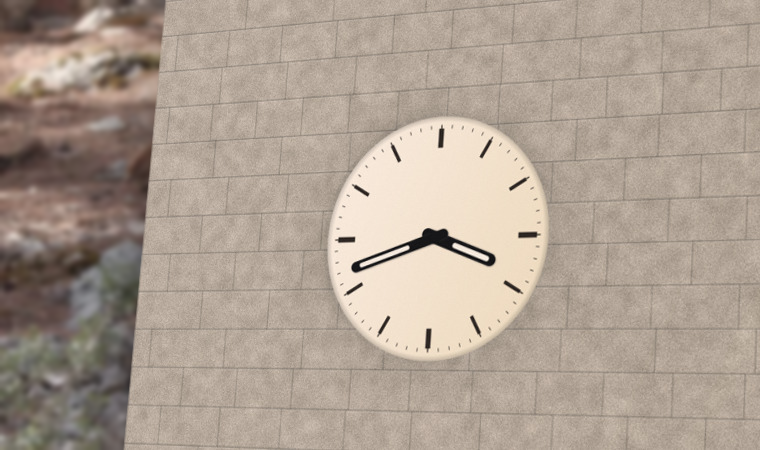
3:42
